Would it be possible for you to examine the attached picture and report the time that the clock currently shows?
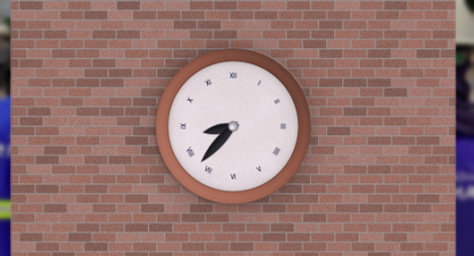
8:37
